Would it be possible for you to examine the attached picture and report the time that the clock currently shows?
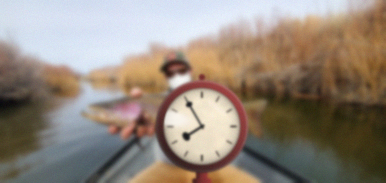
7:55
